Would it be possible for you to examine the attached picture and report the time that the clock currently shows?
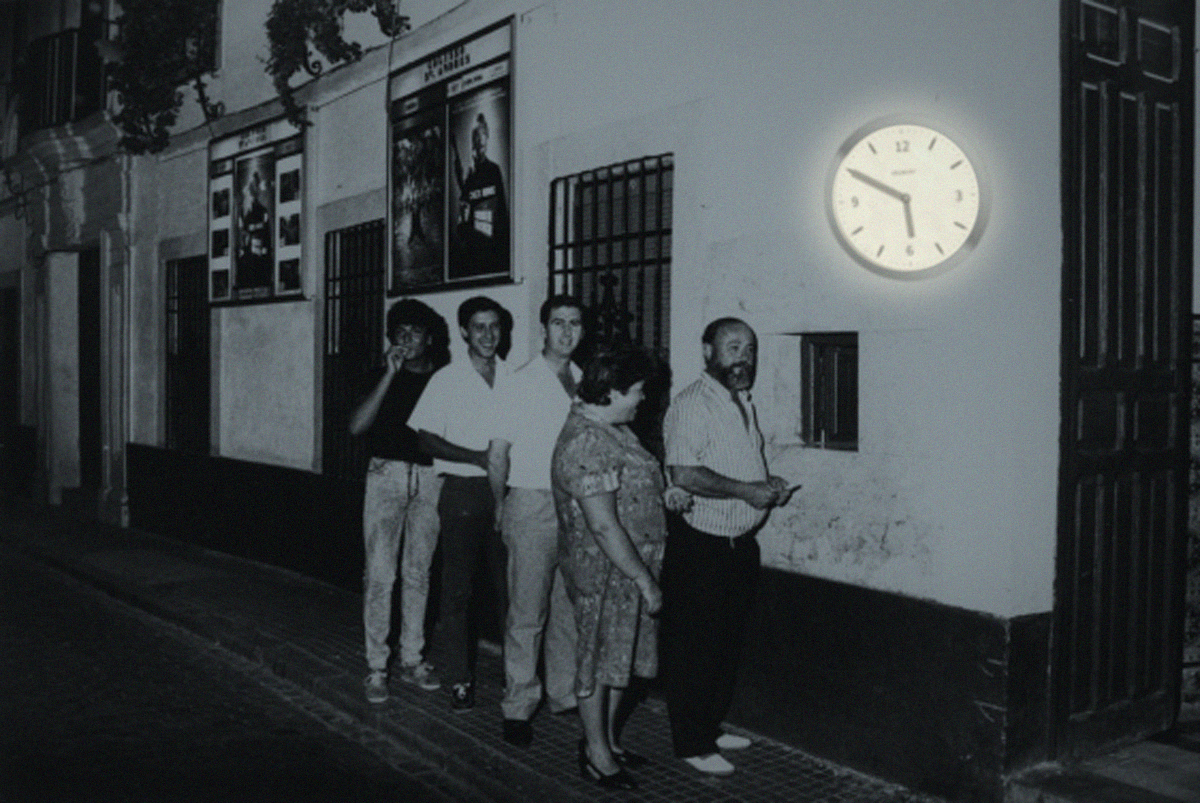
5:50
